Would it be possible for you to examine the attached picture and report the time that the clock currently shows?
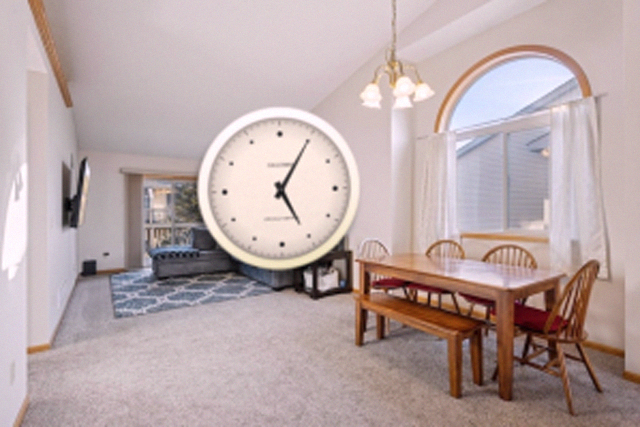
5:05
